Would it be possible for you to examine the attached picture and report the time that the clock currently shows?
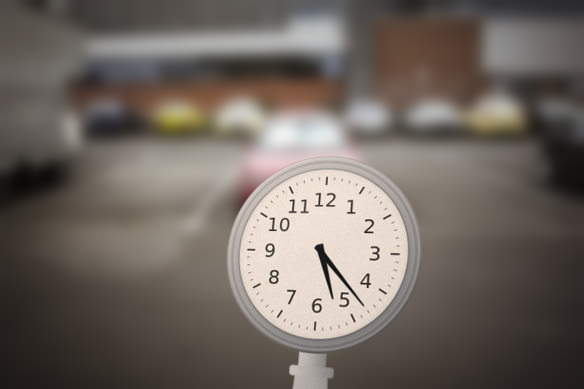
5:23
